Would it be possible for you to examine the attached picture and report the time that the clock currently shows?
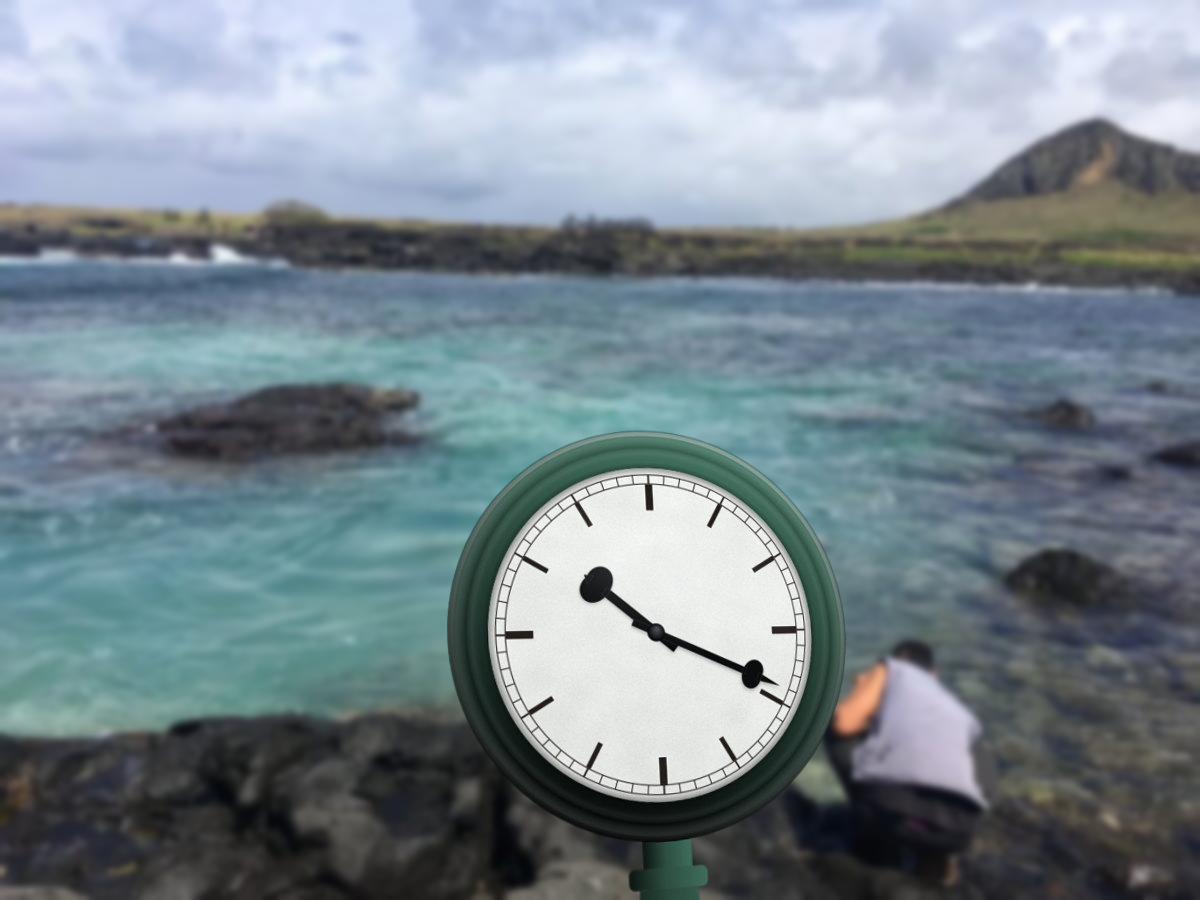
10:19
